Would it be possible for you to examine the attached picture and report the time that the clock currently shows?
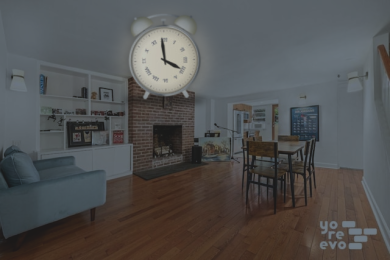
3:59
